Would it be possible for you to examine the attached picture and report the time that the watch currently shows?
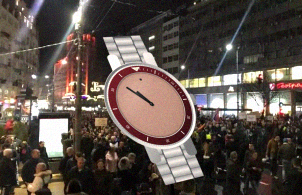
10:53
